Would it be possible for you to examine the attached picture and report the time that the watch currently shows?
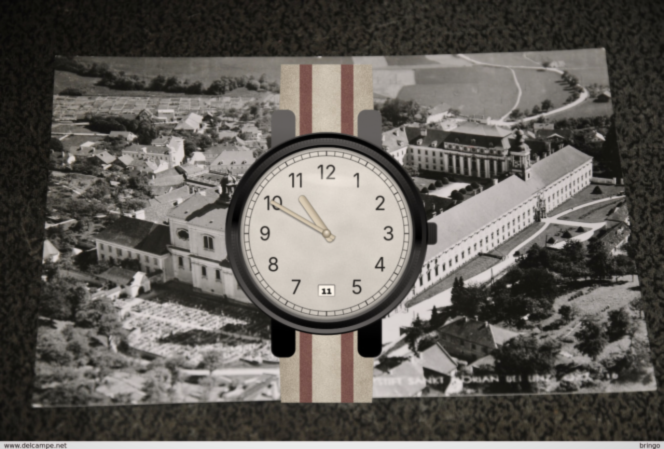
10:50
